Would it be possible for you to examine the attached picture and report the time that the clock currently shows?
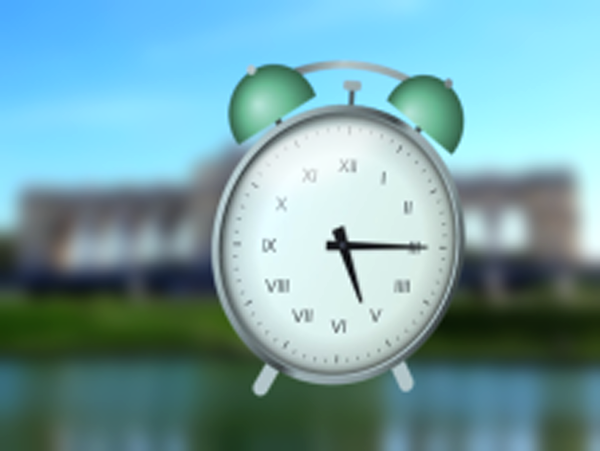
5:15
